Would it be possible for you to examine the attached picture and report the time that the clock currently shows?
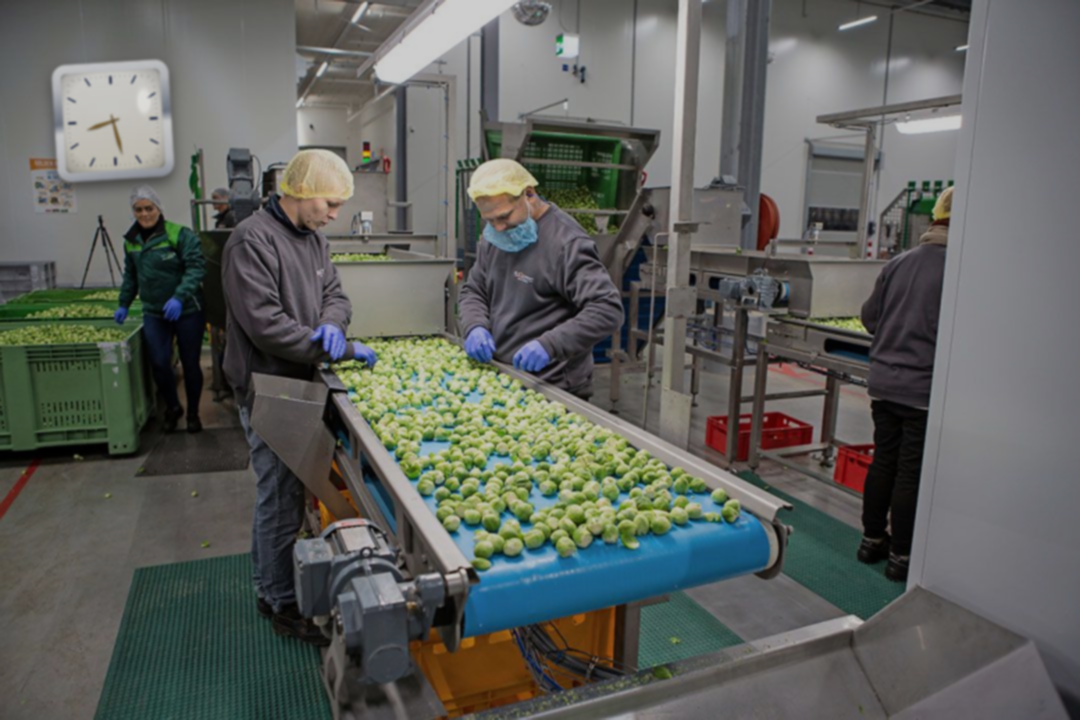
8:28
